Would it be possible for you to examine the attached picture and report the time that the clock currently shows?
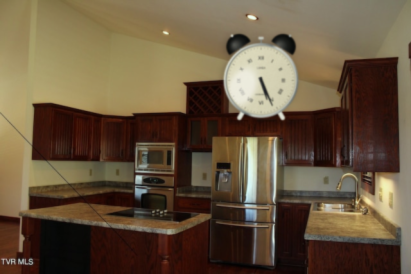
5:26
